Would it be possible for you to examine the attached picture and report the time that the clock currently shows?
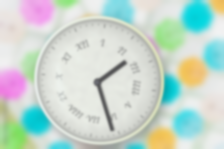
2:31
